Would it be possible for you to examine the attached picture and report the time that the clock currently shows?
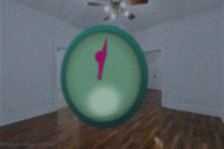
12:02
